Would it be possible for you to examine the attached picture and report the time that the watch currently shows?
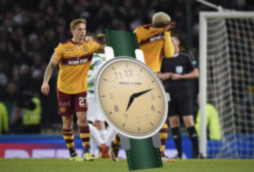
7:12
